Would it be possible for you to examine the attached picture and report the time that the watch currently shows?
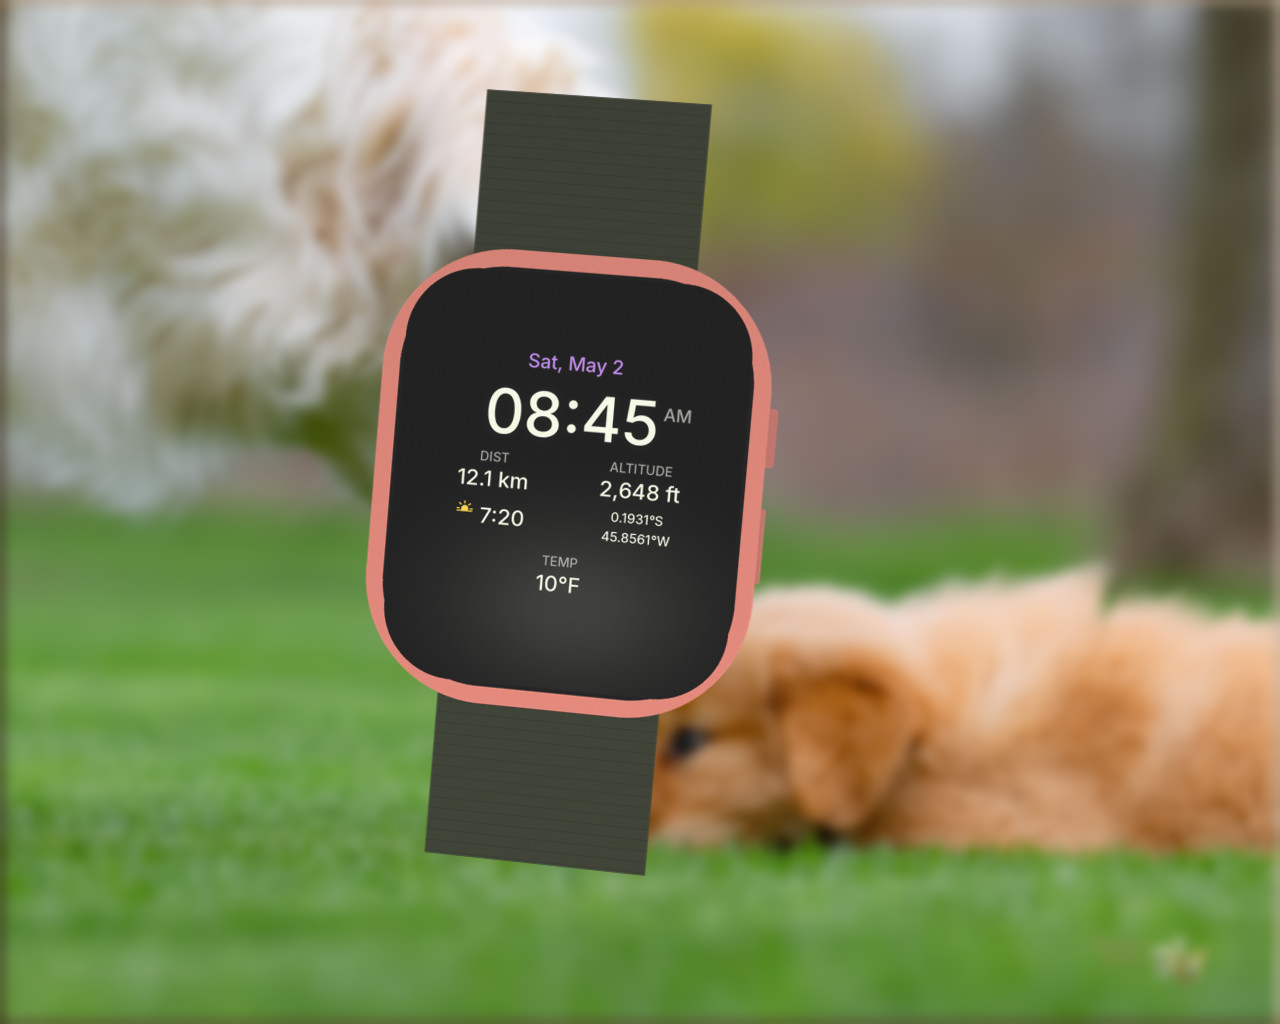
8:45
